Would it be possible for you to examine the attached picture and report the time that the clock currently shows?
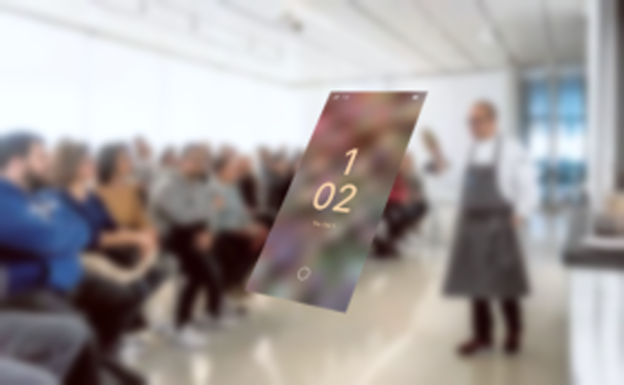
1:02
